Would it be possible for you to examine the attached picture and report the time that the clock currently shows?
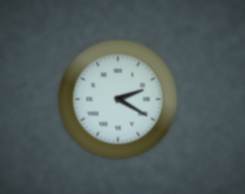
2:20
